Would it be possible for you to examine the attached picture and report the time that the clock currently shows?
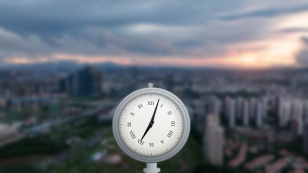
7:03
